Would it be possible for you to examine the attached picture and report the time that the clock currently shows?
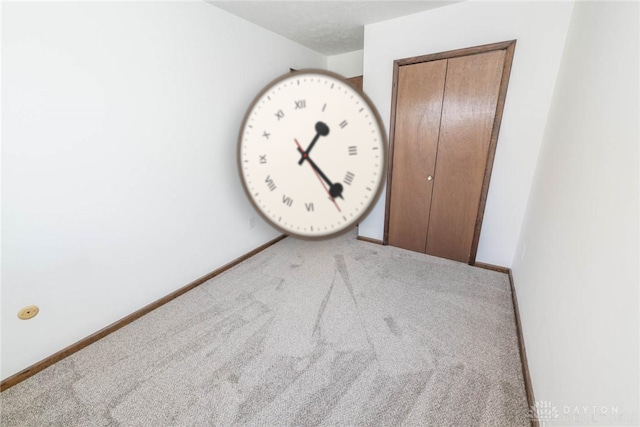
1:23:25
